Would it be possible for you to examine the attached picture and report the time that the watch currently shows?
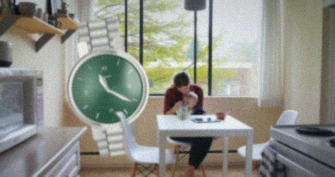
11:21
